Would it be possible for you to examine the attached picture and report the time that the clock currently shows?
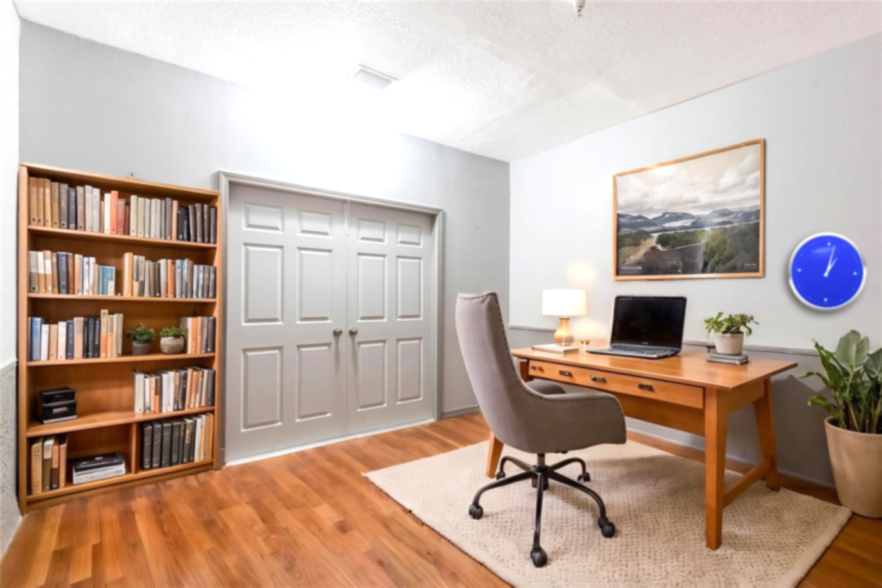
1:02
